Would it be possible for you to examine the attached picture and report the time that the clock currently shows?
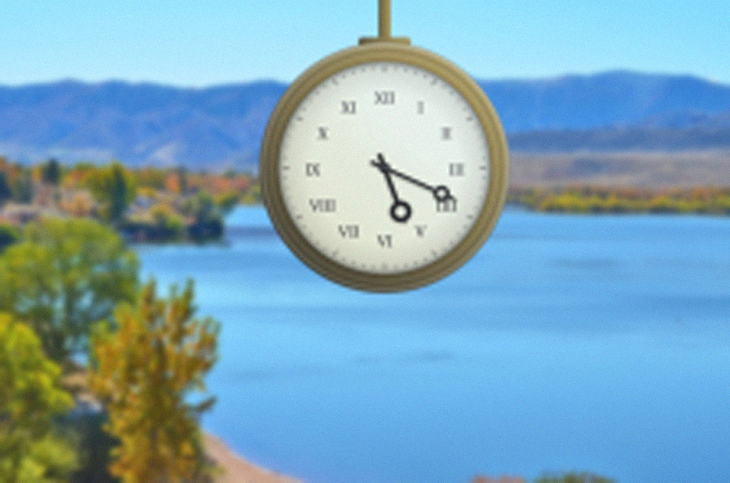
5:19
